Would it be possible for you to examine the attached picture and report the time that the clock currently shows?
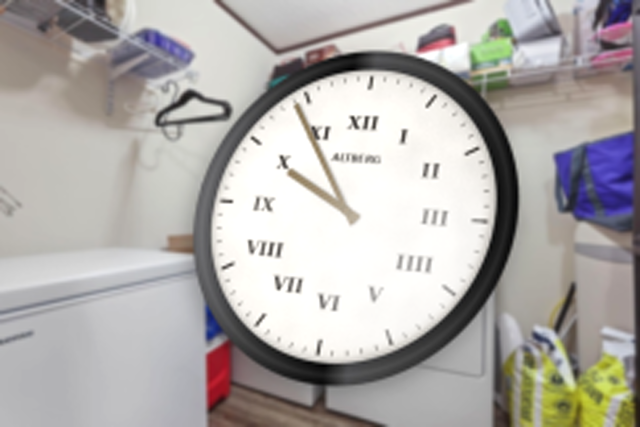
9:54
